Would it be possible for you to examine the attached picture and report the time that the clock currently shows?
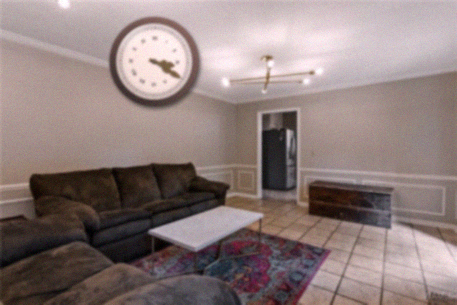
3:20
